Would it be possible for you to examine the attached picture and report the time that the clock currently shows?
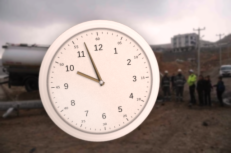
9:57
